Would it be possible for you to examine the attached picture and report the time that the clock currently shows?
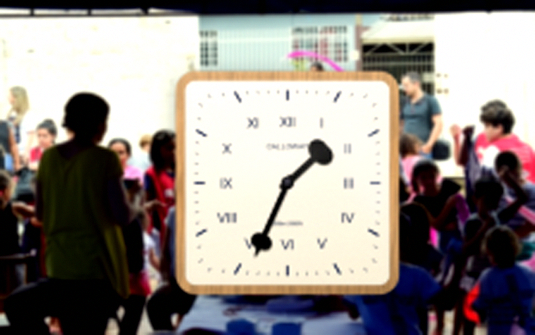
1:34
